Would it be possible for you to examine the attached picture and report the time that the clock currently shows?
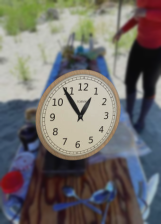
12:54
